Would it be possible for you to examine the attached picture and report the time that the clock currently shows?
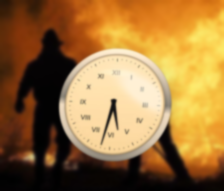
5:32
